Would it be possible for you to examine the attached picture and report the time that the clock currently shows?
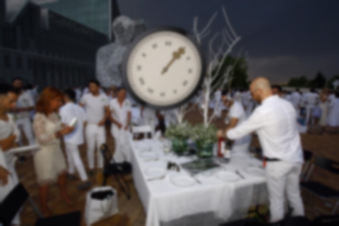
1:06
